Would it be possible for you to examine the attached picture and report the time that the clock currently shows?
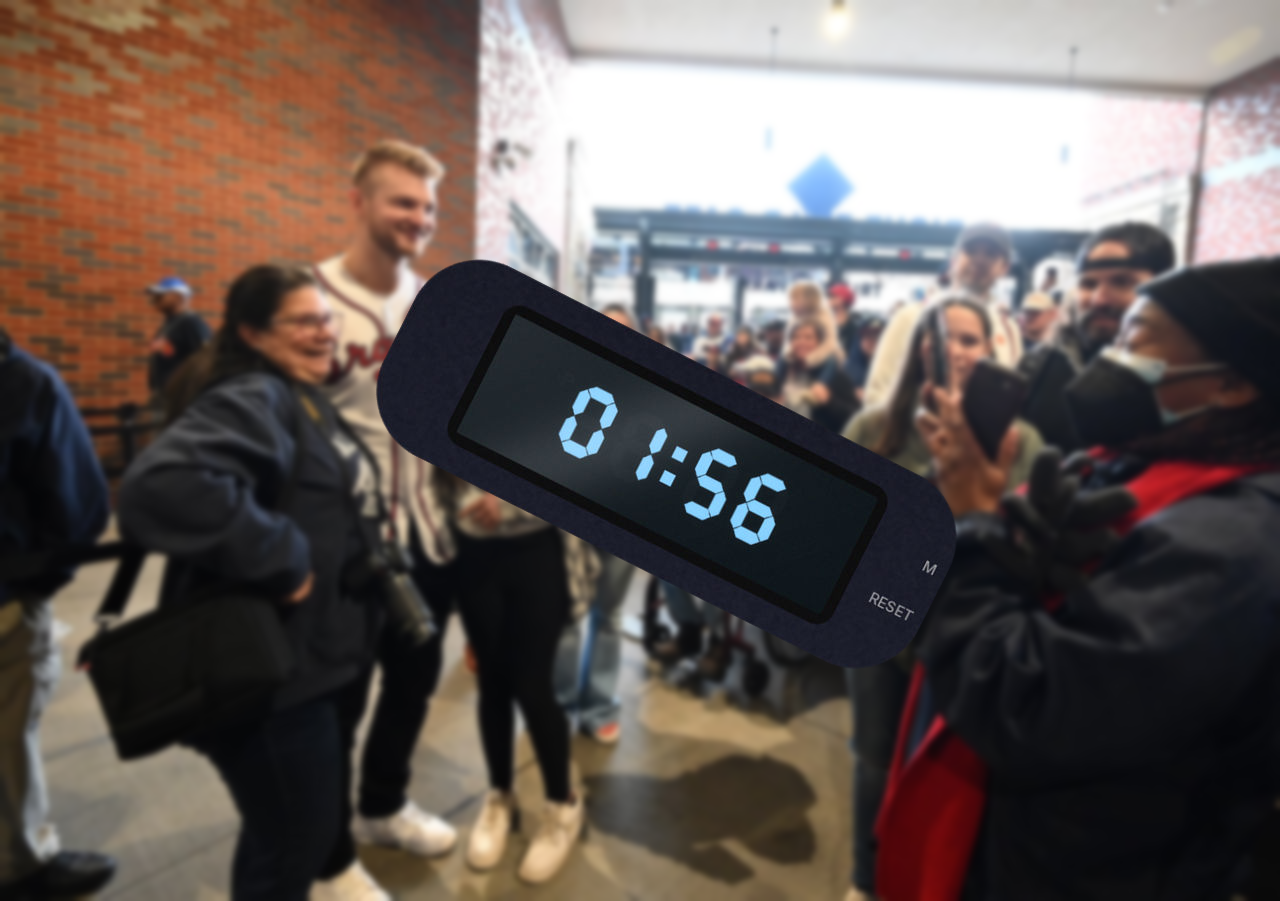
1:56
